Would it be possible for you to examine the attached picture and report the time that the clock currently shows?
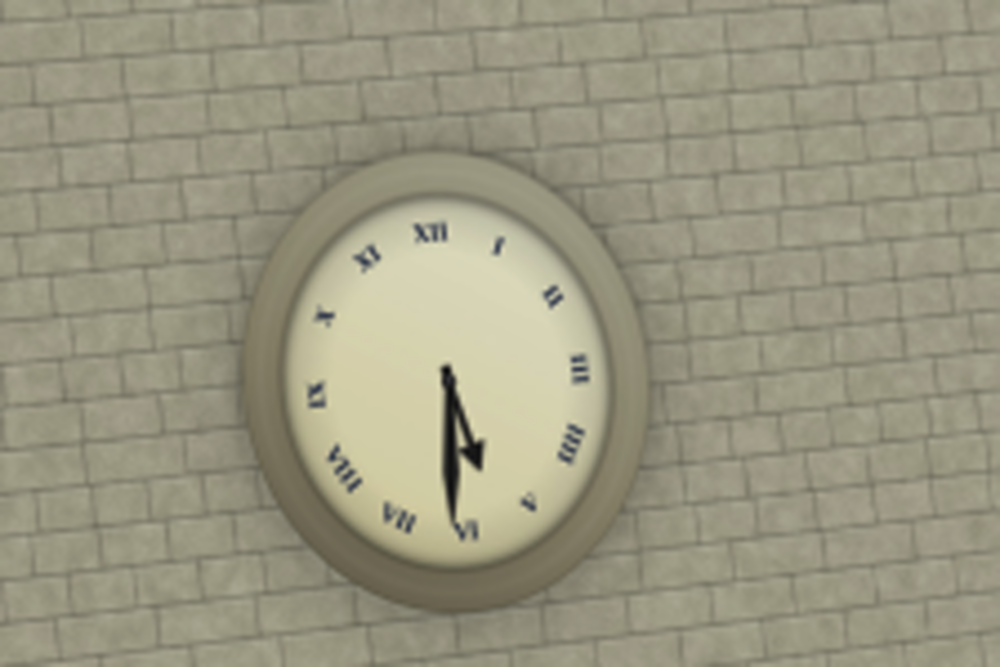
5:31
